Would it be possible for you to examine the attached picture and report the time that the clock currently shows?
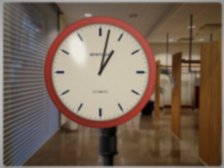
1:02
